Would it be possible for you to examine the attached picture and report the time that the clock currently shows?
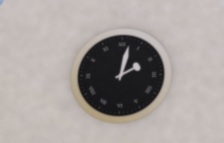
2:02
